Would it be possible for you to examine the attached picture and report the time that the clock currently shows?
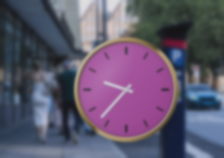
9:37
